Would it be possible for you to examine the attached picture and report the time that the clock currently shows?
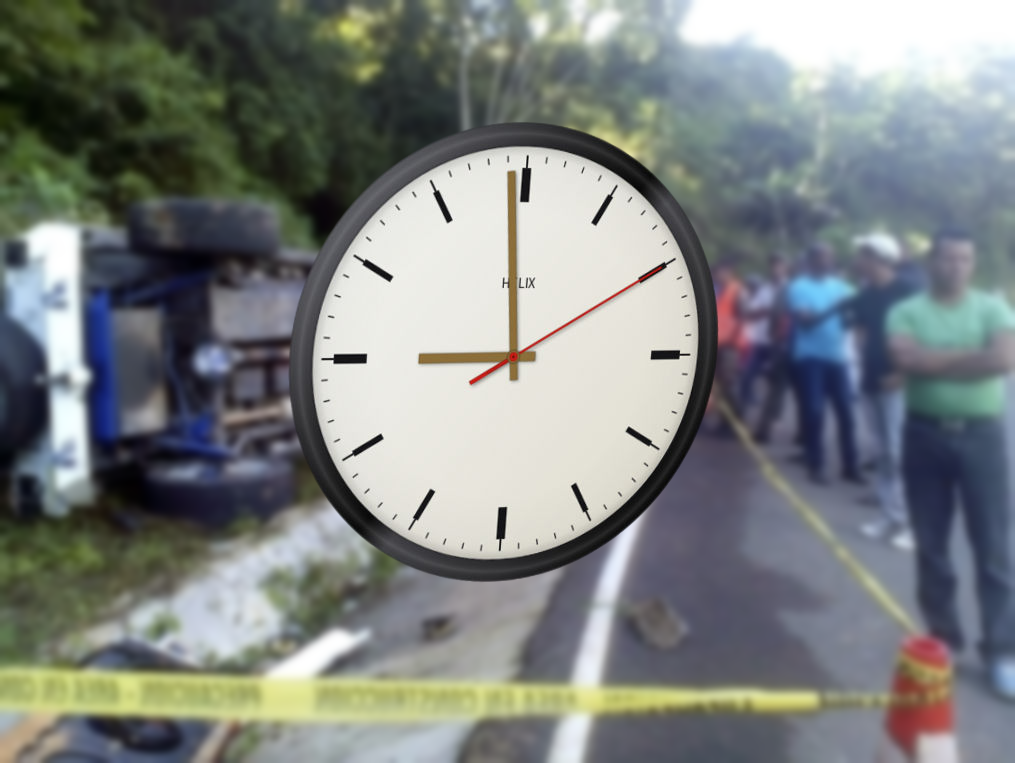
8:59:10
